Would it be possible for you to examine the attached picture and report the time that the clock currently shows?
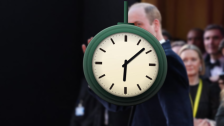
6:08
